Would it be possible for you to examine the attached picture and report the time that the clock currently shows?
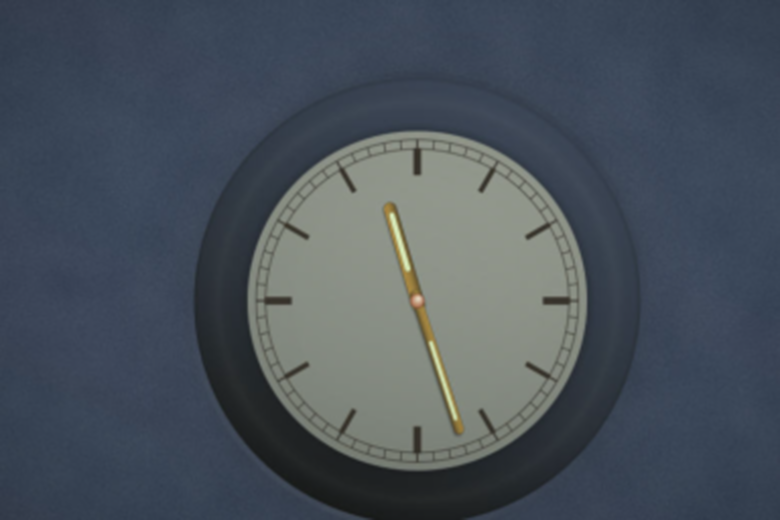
11:27
